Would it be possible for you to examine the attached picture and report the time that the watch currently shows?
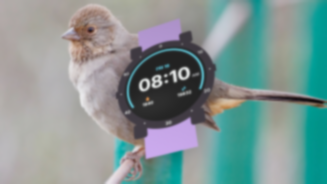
8:10
